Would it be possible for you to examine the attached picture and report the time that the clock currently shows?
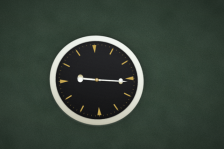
9:16
